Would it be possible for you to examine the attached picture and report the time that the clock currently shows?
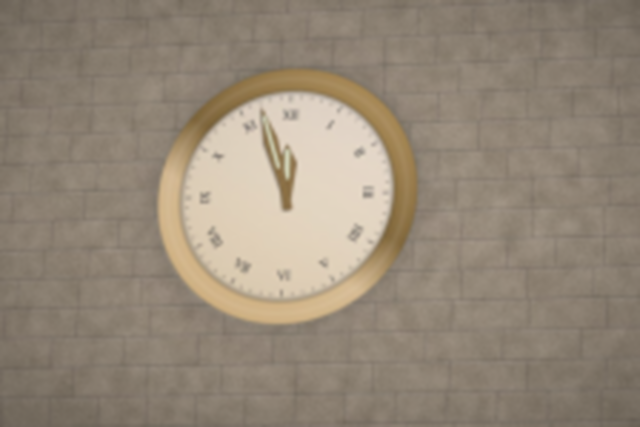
11:57
